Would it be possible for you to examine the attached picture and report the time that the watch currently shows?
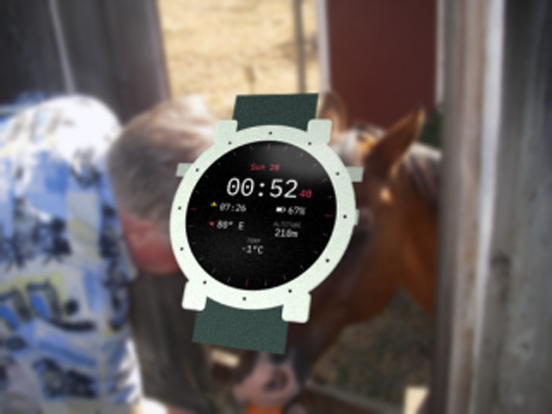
0:52
